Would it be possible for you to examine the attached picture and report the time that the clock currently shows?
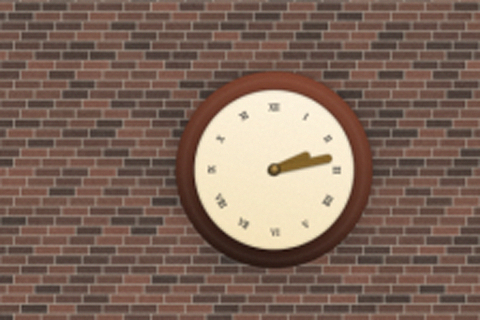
2:13
